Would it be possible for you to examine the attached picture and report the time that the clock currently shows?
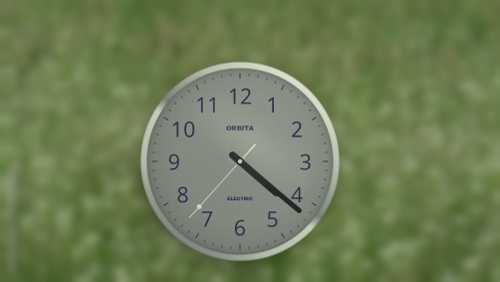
4:21:37
